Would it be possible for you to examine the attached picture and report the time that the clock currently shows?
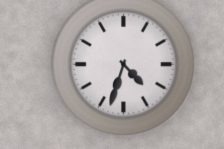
4:33
